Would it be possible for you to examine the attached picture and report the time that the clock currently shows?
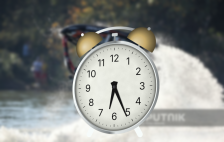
6:26
